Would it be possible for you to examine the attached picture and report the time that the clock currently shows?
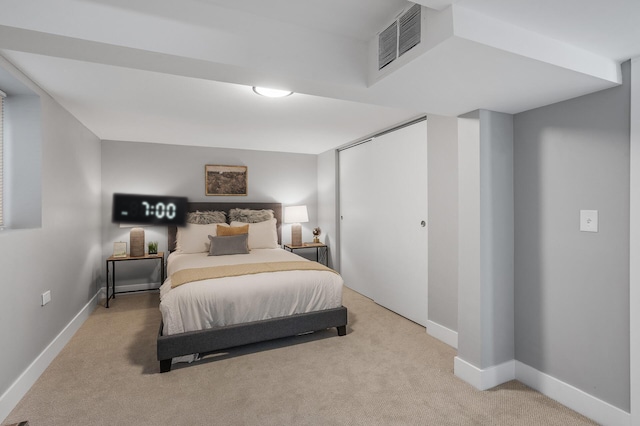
7:00
